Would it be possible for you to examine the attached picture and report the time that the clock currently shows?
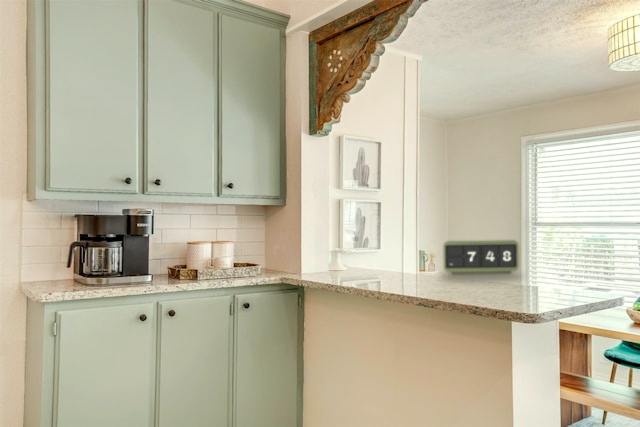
7:48
